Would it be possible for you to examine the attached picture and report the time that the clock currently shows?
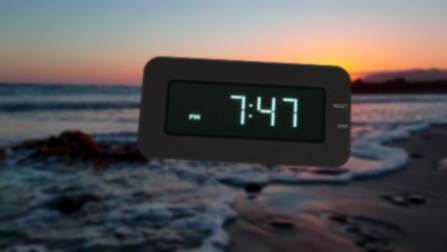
7:47
